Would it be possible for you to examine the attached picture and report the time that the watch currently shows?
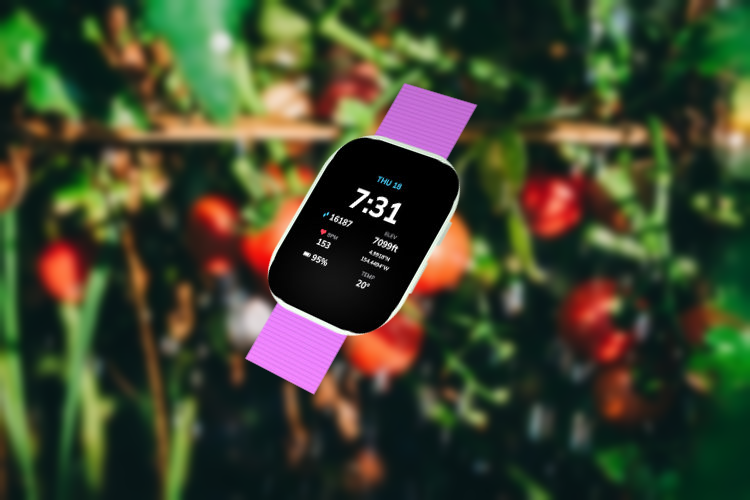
7:31
